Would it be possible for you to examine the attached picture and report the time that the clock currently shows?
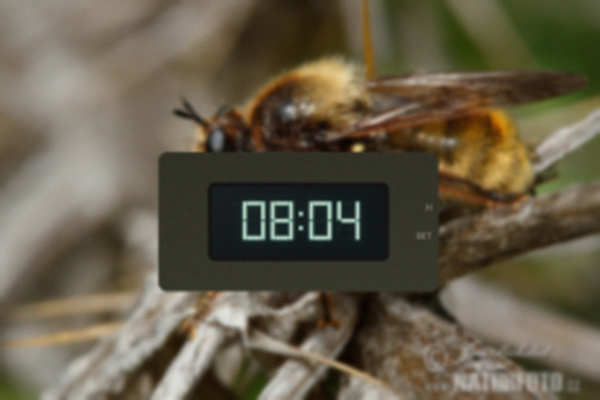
8:04
